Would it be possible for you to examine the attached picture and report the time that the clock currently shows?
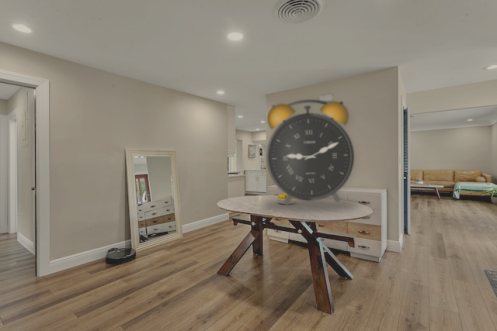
9:11
